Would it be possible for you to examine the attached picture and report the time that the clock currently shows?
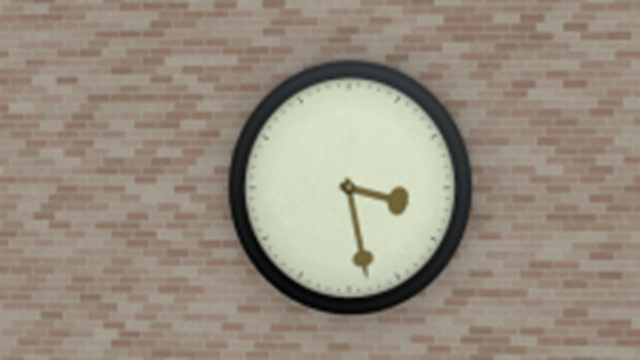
3:28
